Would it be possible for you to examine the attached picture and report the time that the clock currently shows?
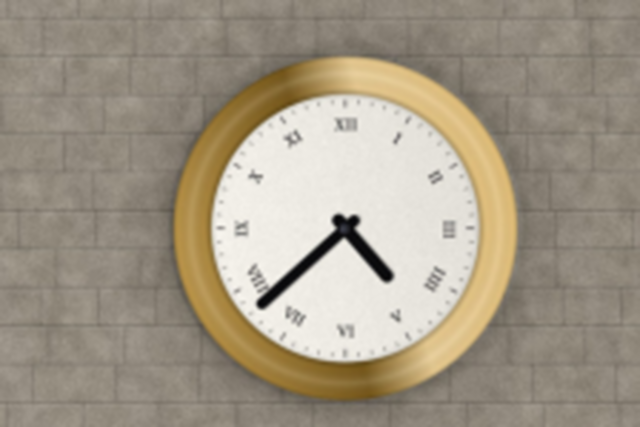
4:38
